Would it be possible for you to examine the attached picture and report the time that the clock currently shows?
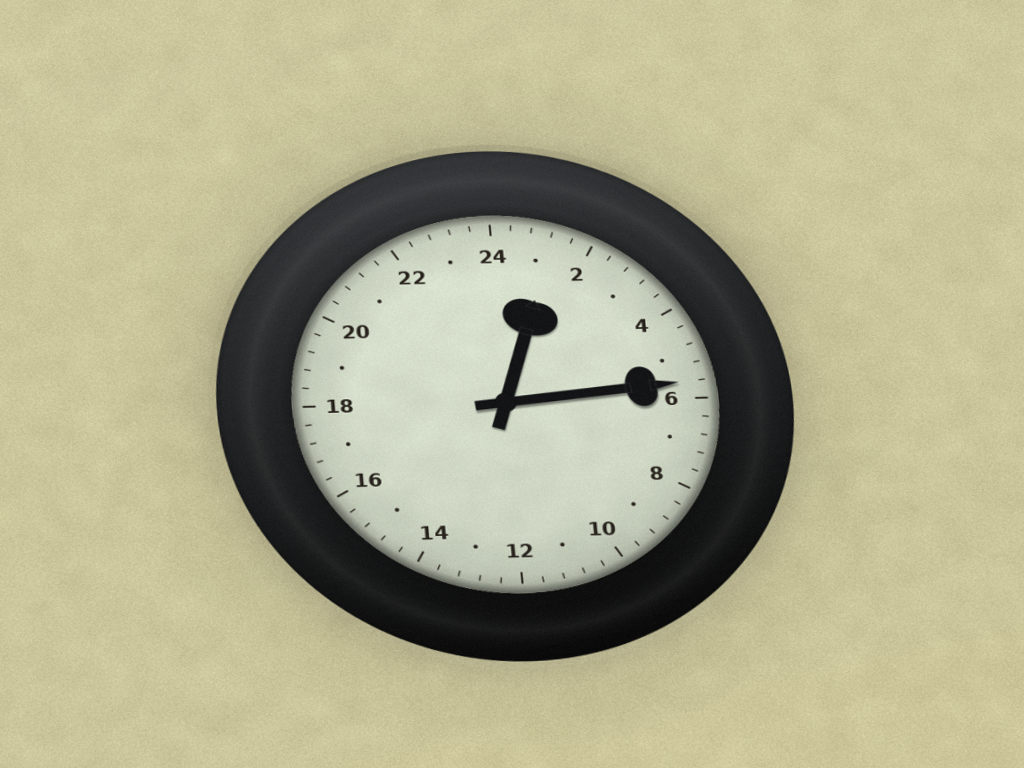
1:14
